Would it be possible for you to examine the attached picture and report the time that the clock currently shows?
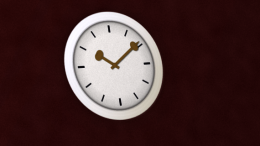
10:09
